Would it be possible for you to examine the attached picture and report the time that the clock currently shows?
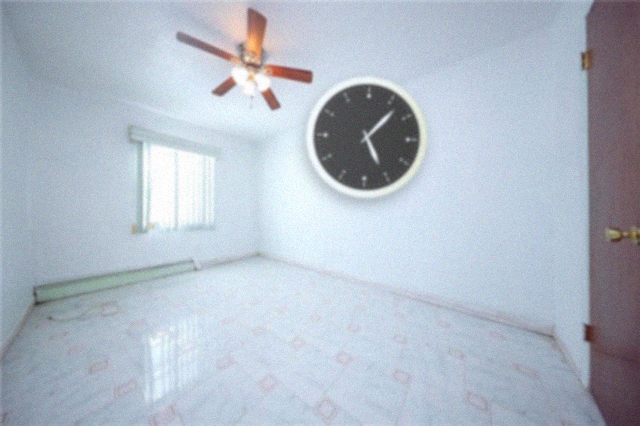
5:07
